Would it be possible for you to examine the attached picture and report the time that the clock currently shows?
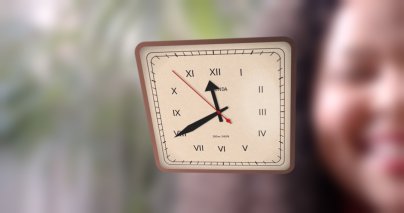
11:39:53
